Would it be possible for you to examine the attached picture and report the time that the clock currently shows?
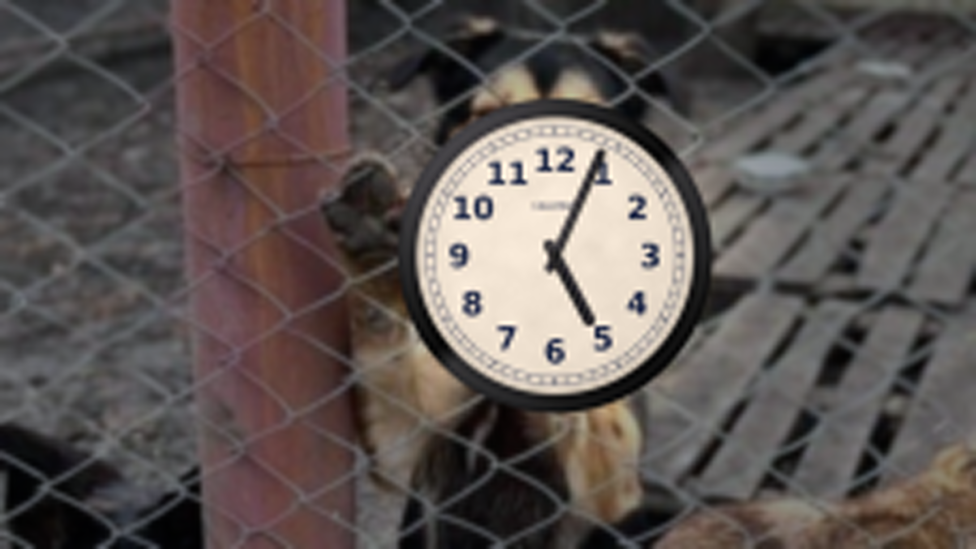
5:04
